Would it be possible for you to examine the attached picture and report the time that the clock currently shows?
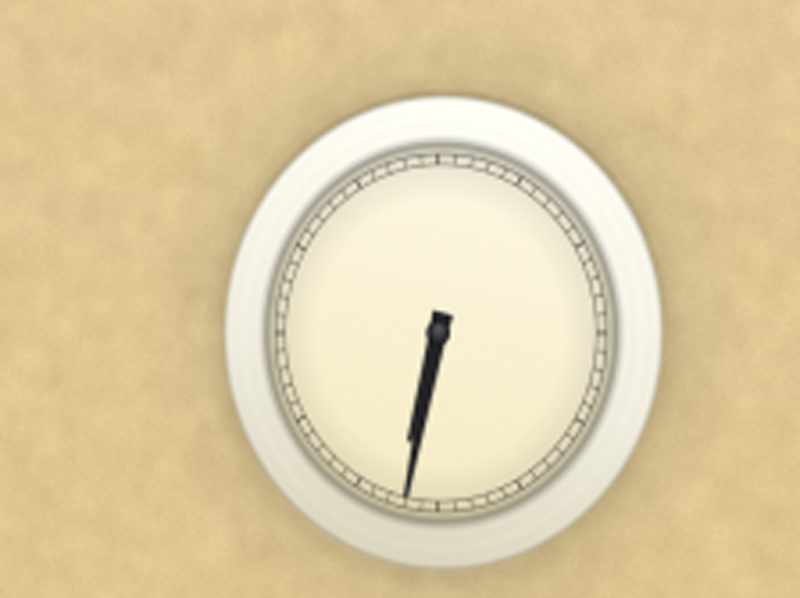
6:32
